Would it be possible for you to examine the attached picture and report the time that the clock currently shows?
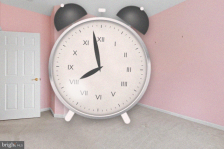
7:58
